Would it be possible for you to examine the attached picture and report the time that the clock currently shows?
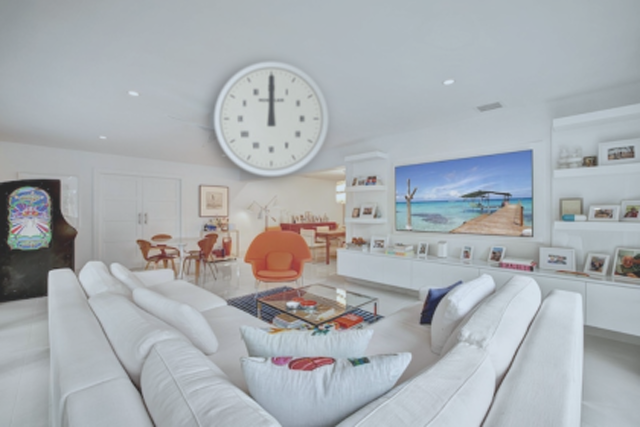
12:00
